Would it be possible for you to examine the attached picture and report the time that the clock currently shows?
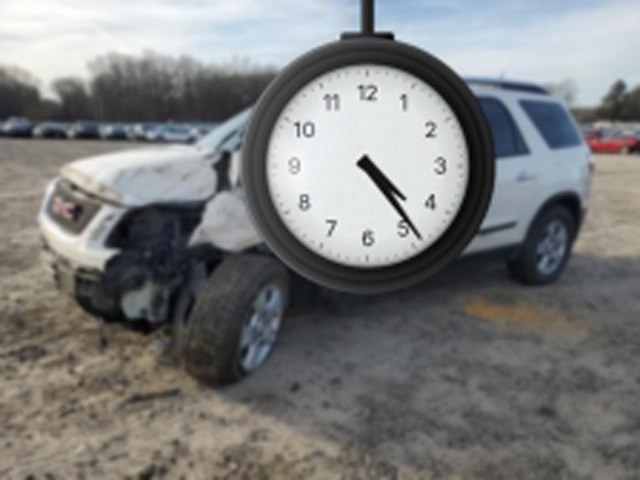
4:24
